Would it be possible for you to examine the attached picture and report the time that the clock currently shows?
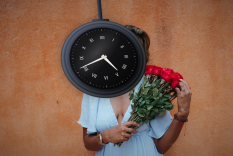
4:41
